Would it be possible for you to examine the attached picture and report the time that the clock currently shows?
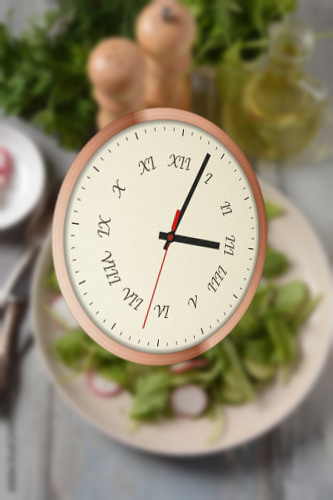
3:03:32
